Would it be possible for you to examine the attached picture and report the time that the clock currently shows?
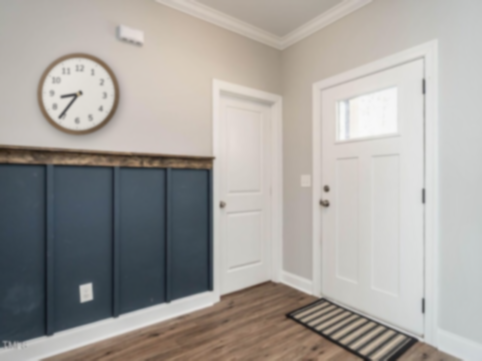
8:36
